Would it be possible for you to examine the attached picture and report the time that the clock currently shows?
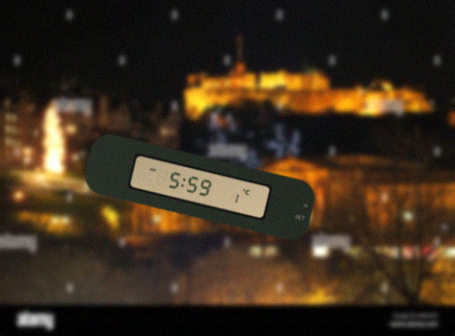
5:59
